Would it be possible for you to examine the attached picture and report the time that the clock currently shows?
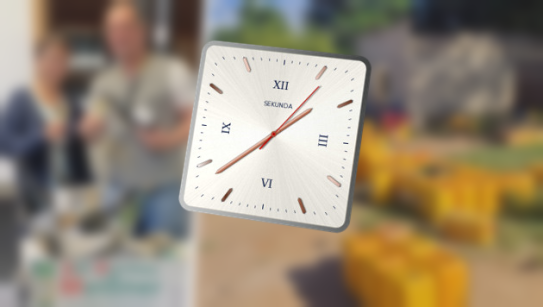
1:38:06
